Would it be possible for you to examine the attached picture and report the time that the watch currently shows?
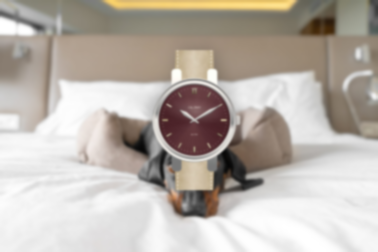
10:10
